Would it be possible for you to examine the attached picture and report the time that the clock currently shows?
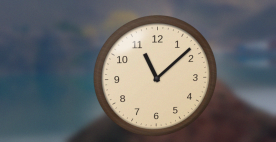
11:08
